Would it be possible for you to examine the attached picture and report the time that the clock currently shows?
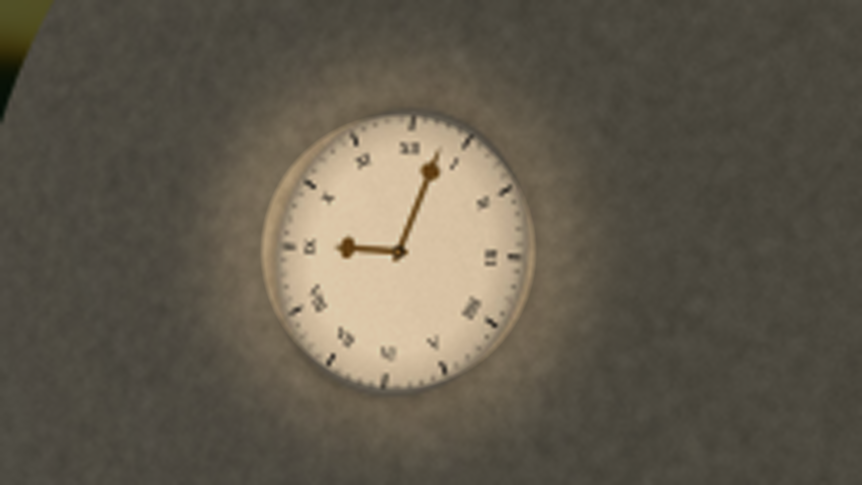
9:03
